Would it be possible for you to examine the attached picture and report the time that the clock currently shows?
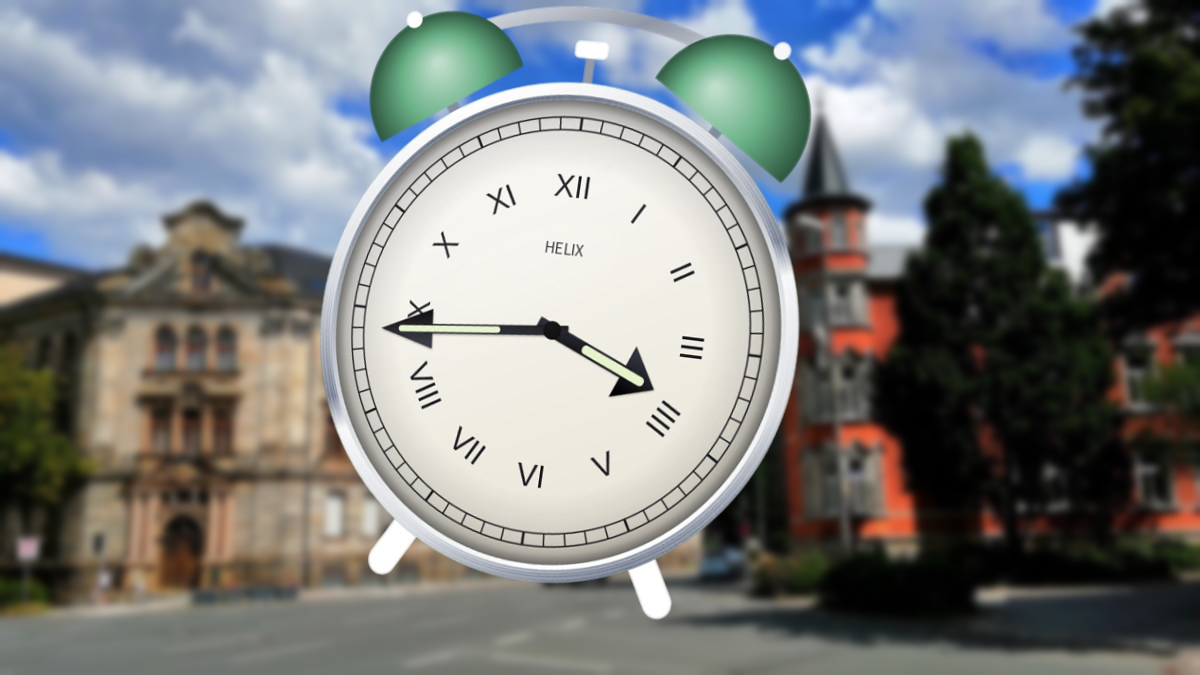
3:44
